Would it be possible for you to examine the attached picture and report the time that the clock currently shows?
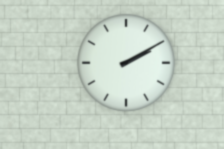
2:10
